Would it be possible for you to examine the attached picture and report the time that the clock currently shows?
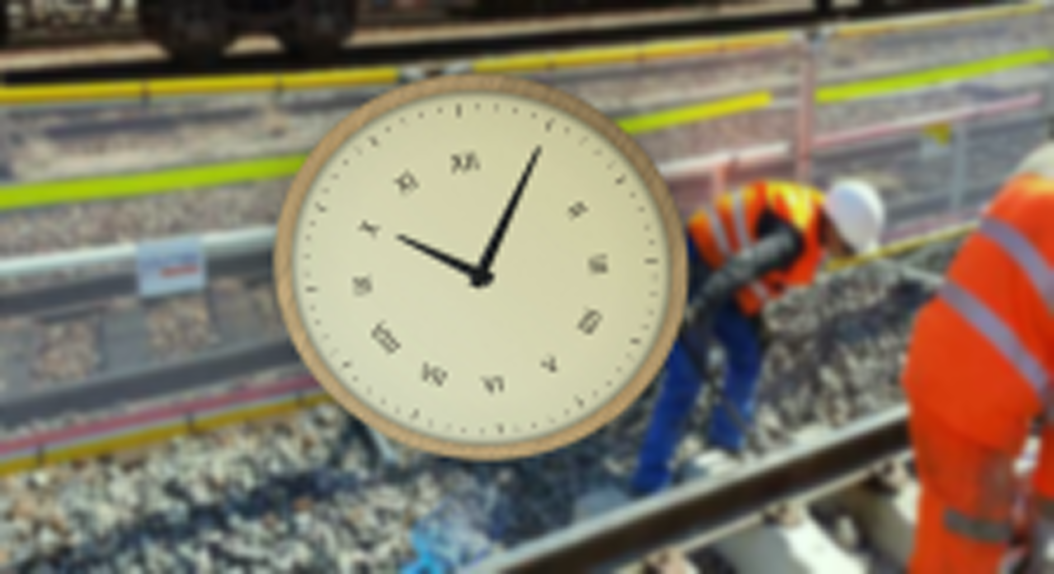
10:05
